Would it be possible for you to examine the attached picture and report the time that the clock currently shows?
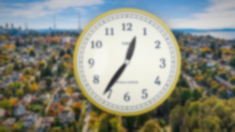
12:36
